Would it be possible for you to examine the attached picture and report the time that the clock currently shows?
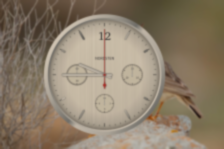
9:45
